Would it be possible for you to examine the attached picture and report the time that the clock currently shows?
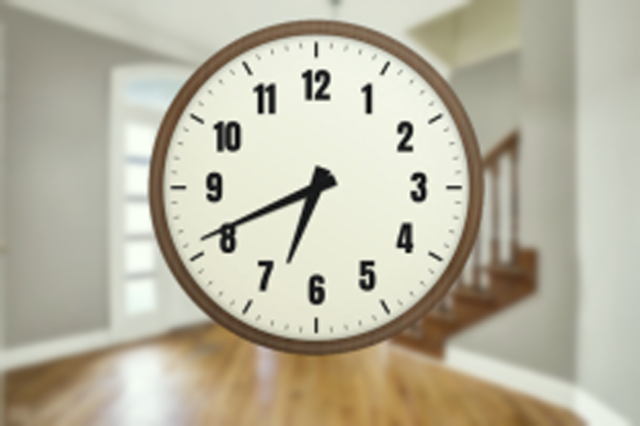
6:41
